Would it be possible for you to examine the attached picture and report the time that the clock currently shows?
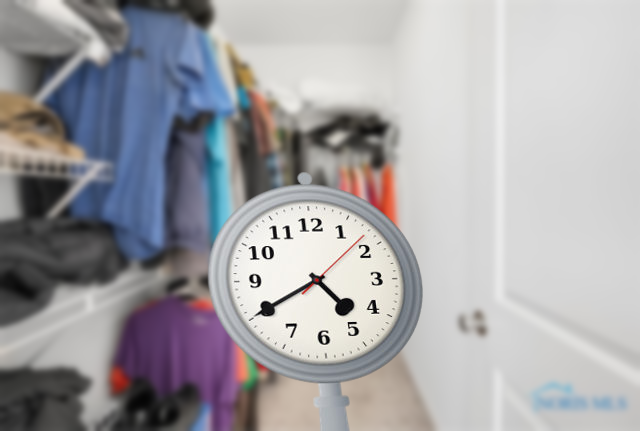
4:40:08
